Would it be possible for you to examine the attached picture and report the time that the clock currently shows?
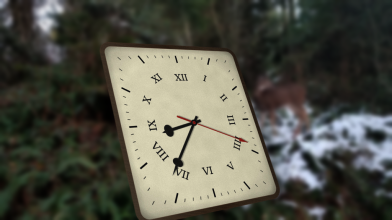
8:36:19
